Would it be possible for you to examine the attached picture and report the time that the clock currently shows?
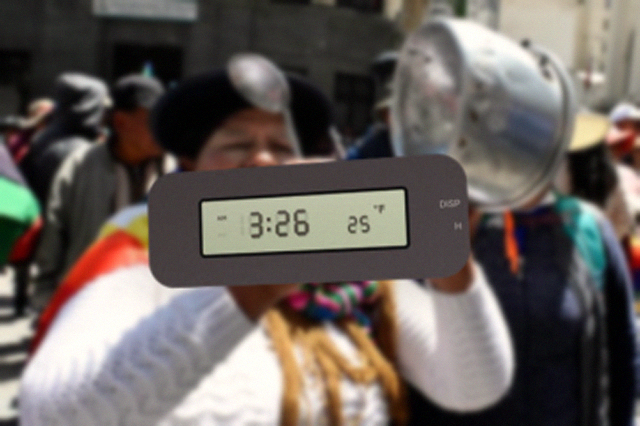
3:26
